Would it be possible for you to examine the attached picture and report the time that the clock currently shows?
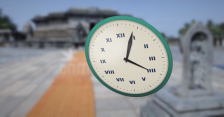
4:04
